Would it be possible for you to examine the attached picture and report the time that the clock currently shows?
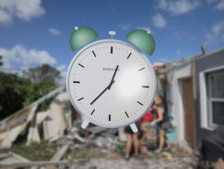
12:37
